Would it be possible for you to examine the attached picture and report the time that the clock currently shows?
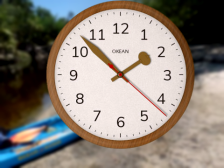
1:52:22
